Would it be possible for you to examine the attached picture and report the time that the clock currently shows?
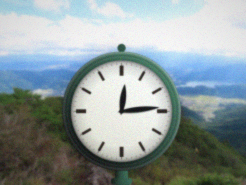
12:14
